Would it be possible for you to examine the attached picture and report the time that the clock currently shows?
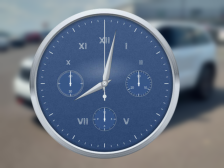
8:02
